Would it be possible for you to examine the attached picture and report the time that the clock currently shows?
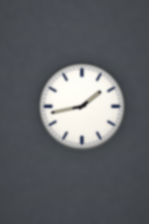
1:43
